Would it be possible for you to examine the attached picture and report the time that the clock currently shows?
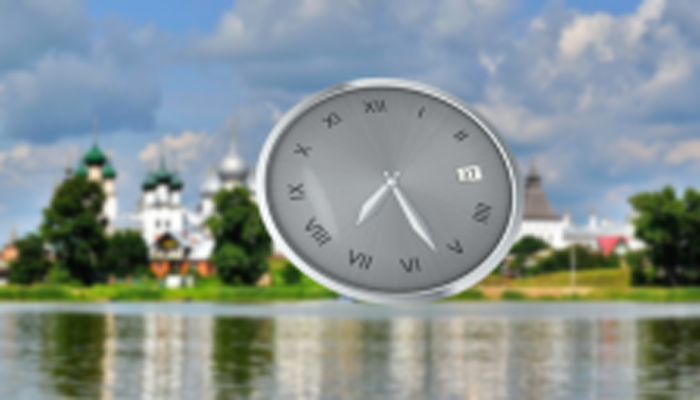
7:27
